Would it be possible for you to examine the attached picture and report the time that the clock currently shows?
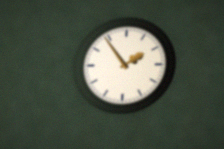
1:54
